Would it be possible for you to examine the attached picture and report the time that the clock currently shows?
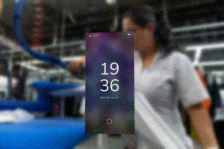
19:36
